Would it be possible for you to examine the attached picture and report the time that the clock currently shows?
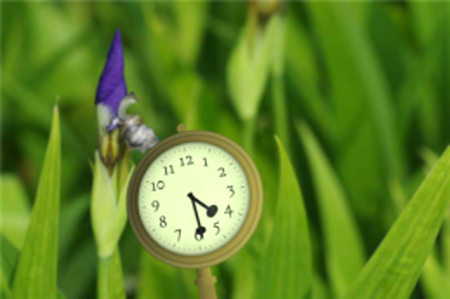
4:29
